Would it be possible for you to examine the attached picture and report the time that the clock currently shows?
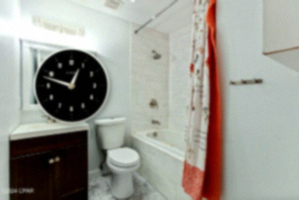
12:48
